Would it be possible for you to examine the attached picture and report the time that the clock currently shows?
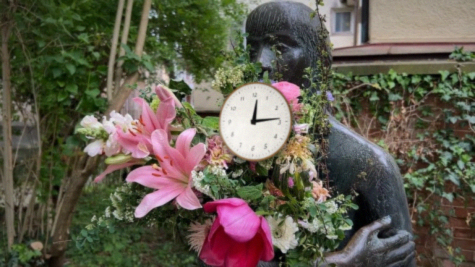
12:14
